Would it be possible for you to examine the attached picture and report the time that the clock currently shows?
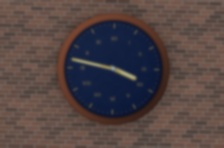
3:47
